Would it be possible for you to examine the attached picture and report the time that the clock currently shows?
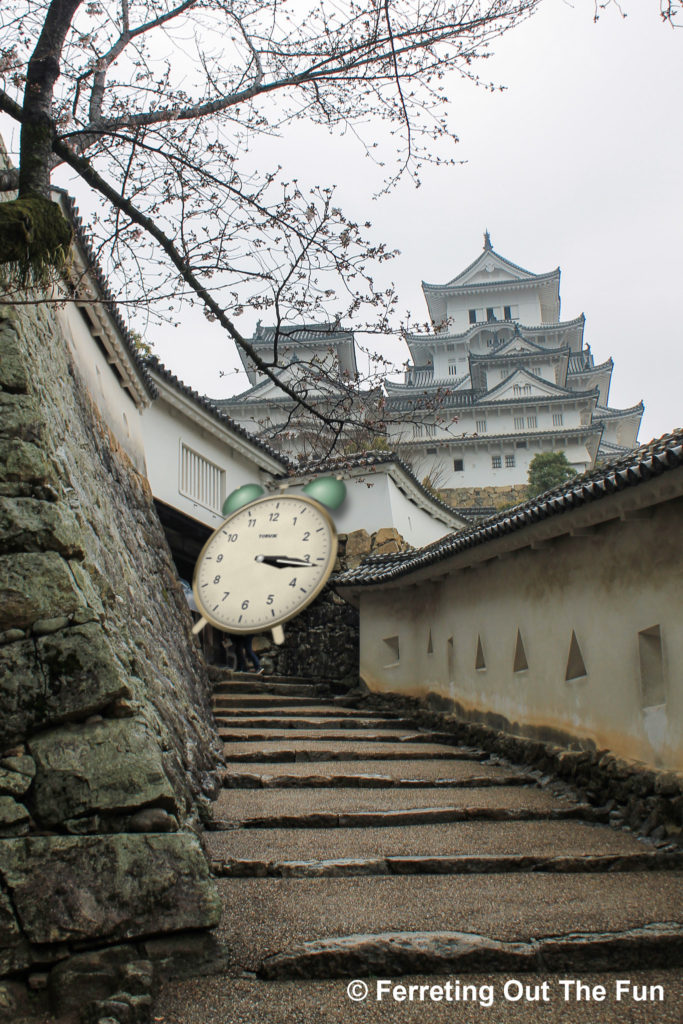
3:16
